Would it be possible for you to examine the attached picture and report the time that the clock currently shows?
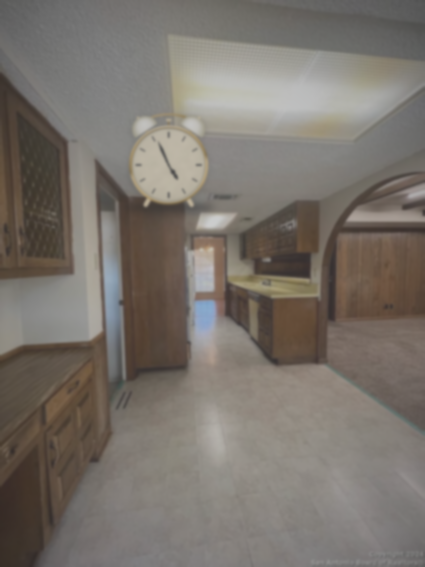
4:56
